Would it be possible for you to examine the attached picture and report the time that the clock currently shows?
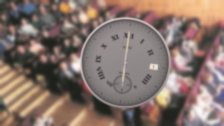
6:00
